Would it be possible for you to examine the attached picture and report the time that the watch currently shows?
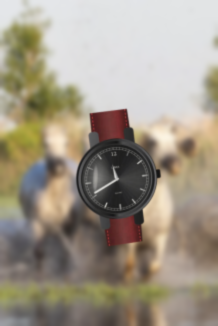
11:41
